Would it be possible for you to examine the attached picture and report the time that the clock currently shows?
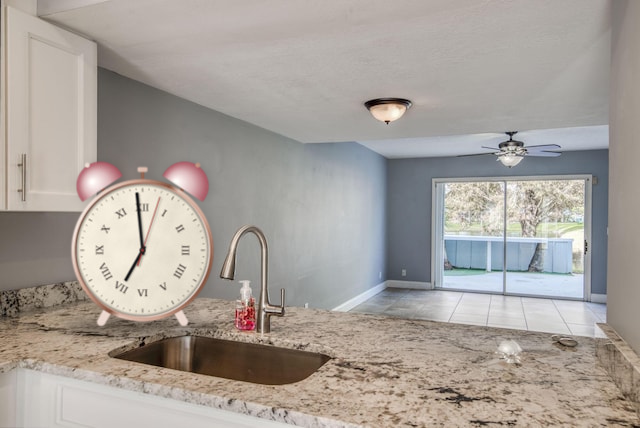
6:59:03
